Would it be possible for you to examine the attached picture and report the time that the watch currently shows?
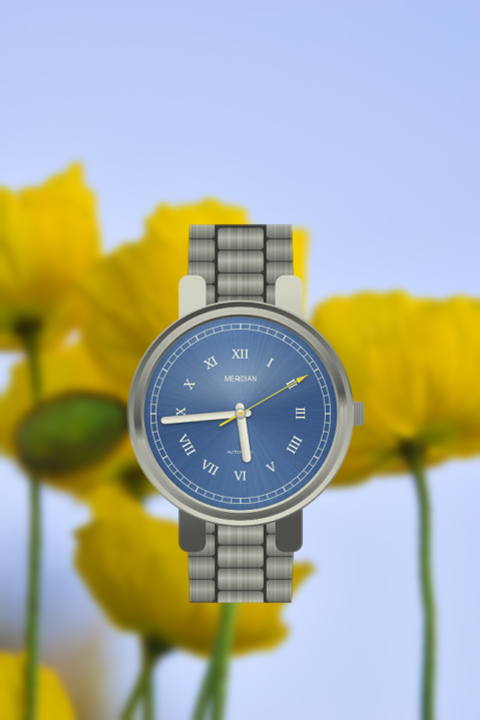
5:44:10
